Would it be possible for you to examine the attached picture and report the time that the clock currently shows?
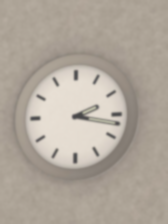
2:17
